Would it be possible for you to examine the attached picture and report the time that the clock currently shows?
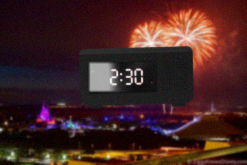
2:30
